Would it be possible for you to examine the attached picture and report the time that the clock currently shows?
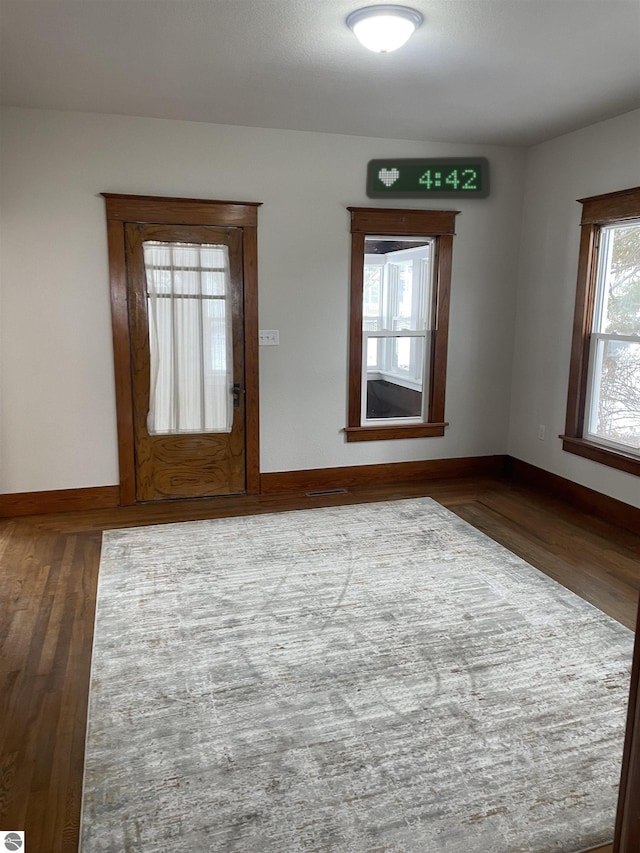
4:42
